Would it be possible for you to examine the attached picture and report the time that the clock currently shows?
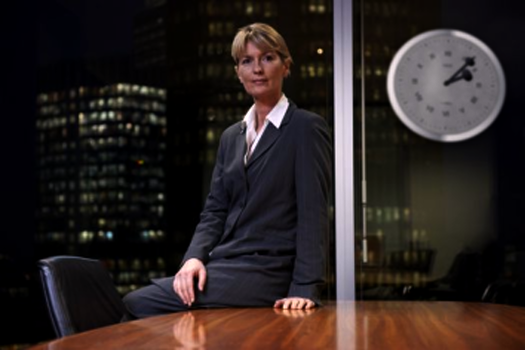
2:07
